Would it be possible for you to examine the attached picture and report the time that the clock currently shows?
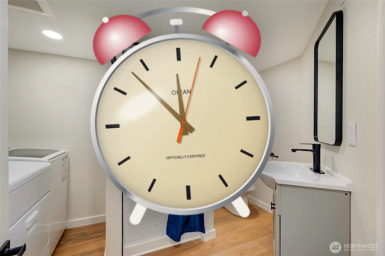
11:53:03
